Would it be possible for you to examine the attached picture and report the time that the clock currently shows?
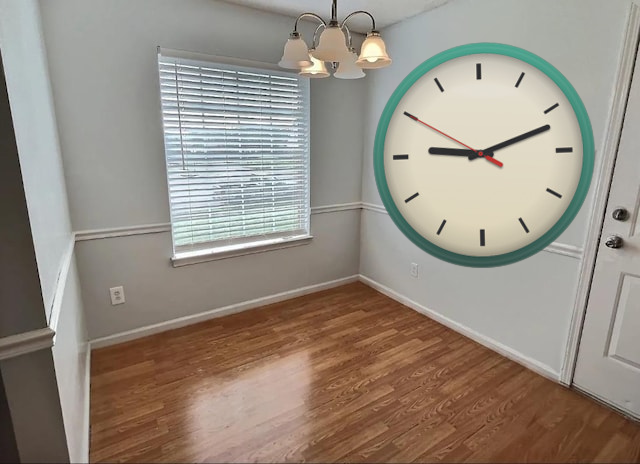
9:11:50
